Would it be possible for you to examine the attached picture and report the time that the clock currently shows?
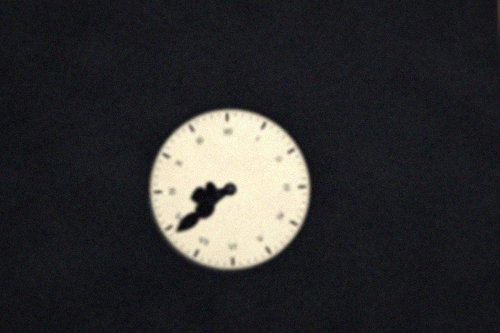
8:39
